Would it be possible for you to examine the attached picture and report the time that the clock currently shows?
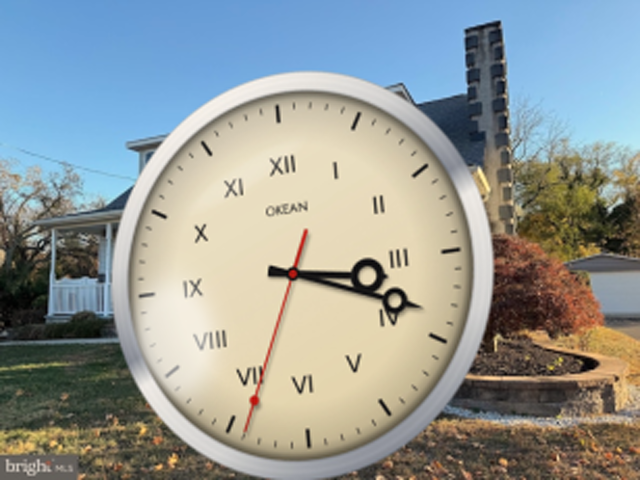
3:18:34
